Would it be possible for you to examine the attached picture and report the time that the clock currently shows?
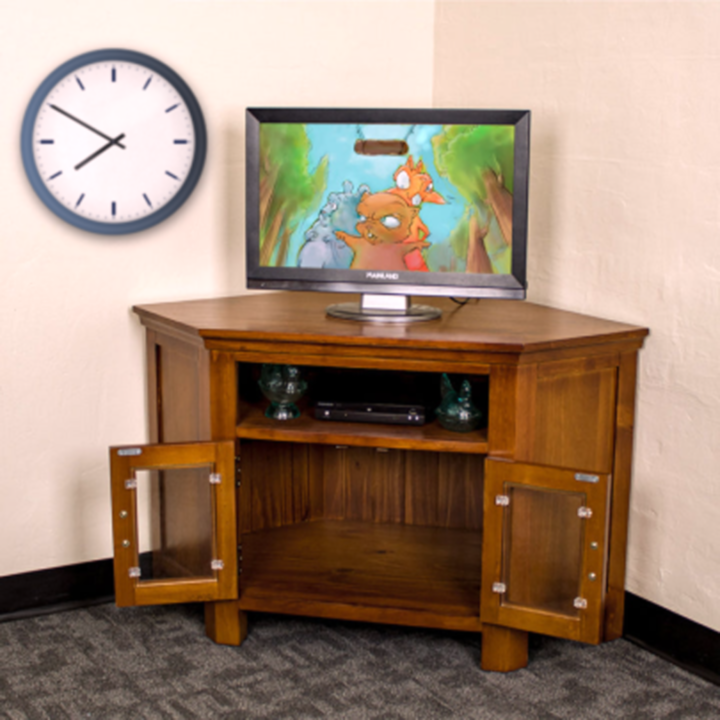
7:50
